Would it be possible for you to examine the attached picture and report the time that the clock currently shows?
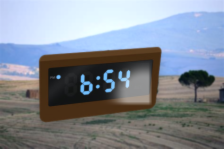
6:54
